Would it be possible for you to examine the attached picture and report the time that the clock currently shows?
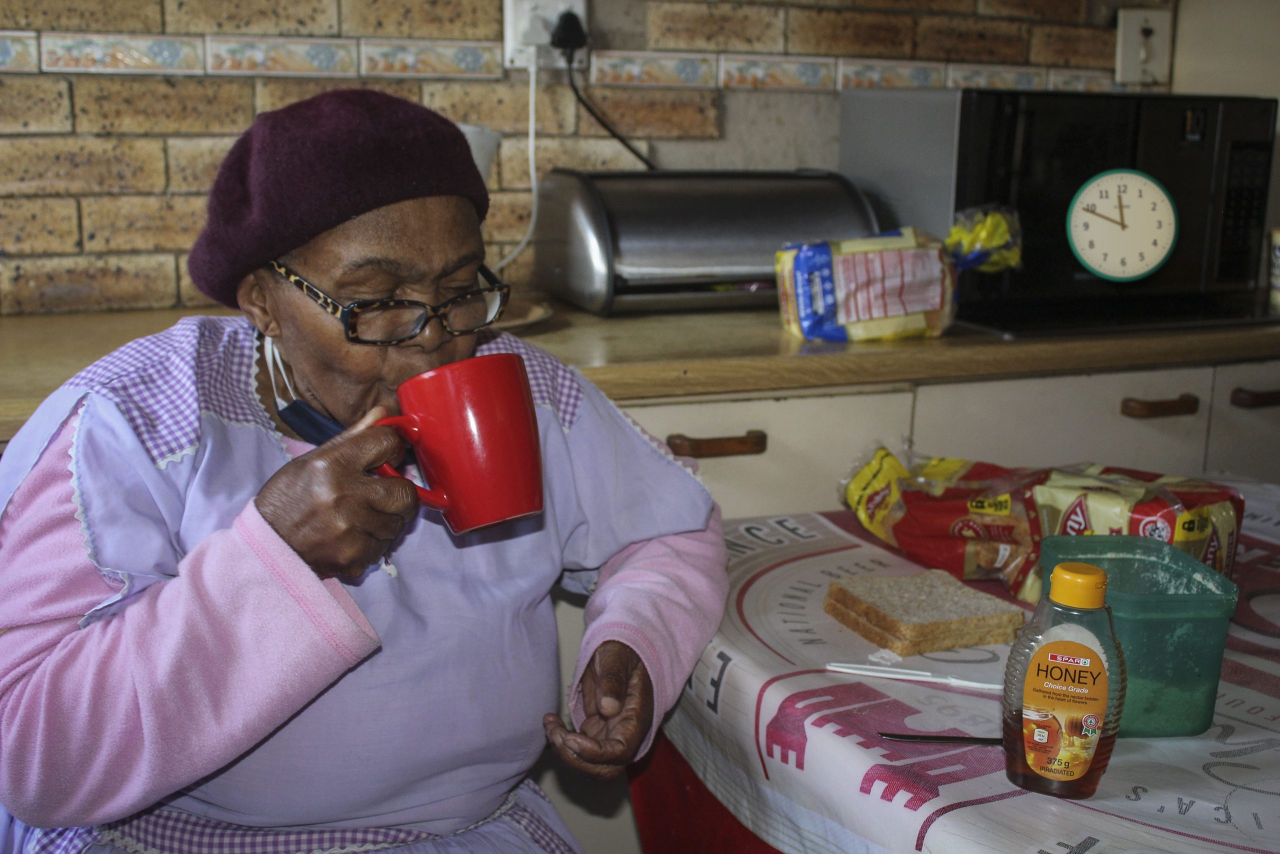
11:49
